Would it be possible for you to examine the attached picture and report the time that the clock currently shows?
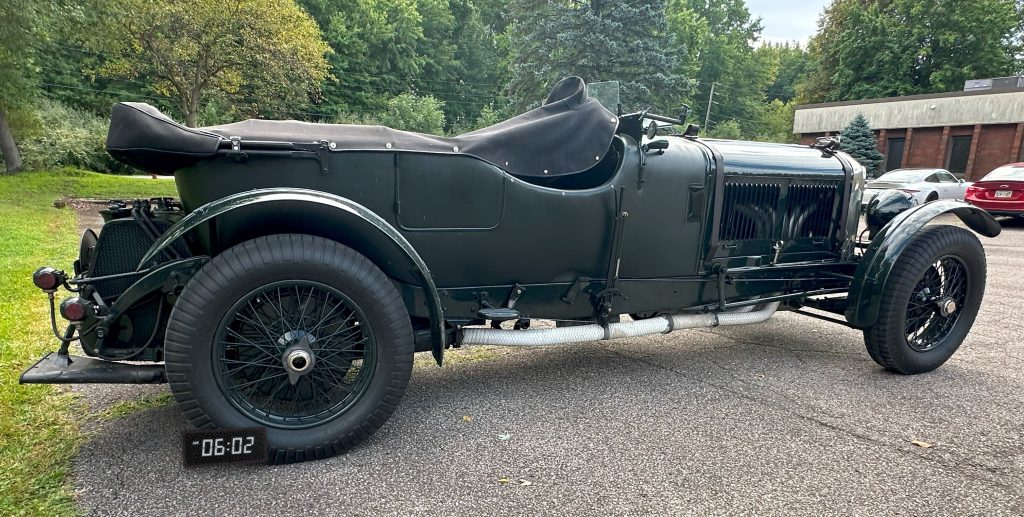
6:02
